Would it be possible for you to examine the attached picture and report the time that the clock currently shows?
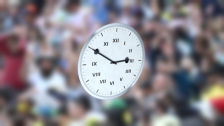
2:50
